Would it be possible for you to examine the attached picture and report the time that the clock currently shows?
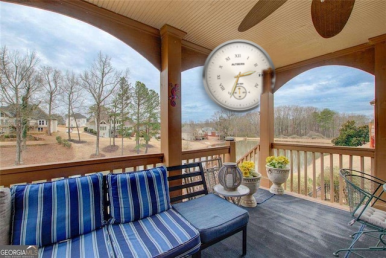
2:34
